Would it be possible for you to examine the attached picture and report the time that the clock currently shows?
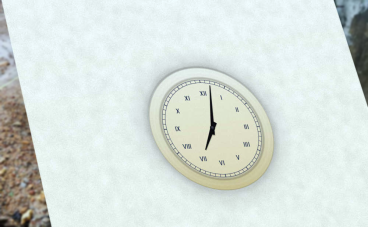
7:02
